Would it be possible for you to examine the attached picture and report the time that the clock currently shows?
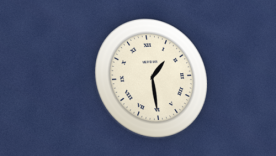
1:30
